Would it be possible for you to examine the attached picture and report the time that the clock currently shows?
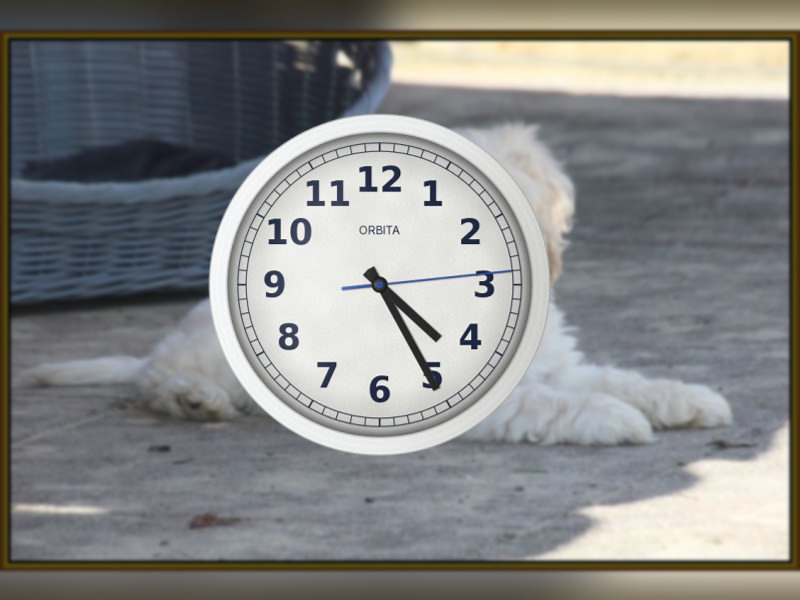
4:25:14
